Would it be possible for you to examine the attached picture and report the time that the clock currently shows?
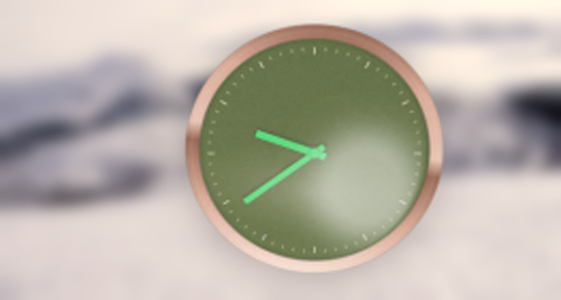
9:39
